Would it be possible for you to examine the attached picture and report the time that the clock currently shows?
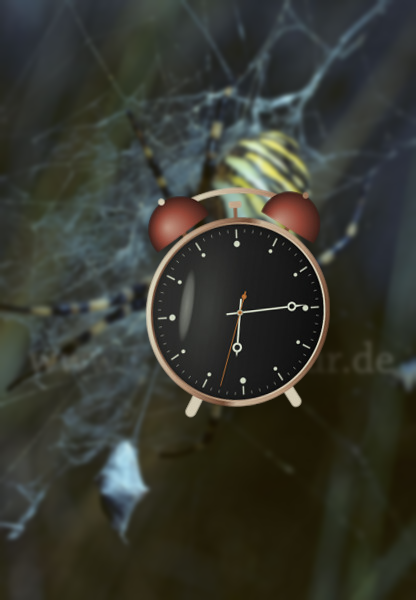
6:14:33
